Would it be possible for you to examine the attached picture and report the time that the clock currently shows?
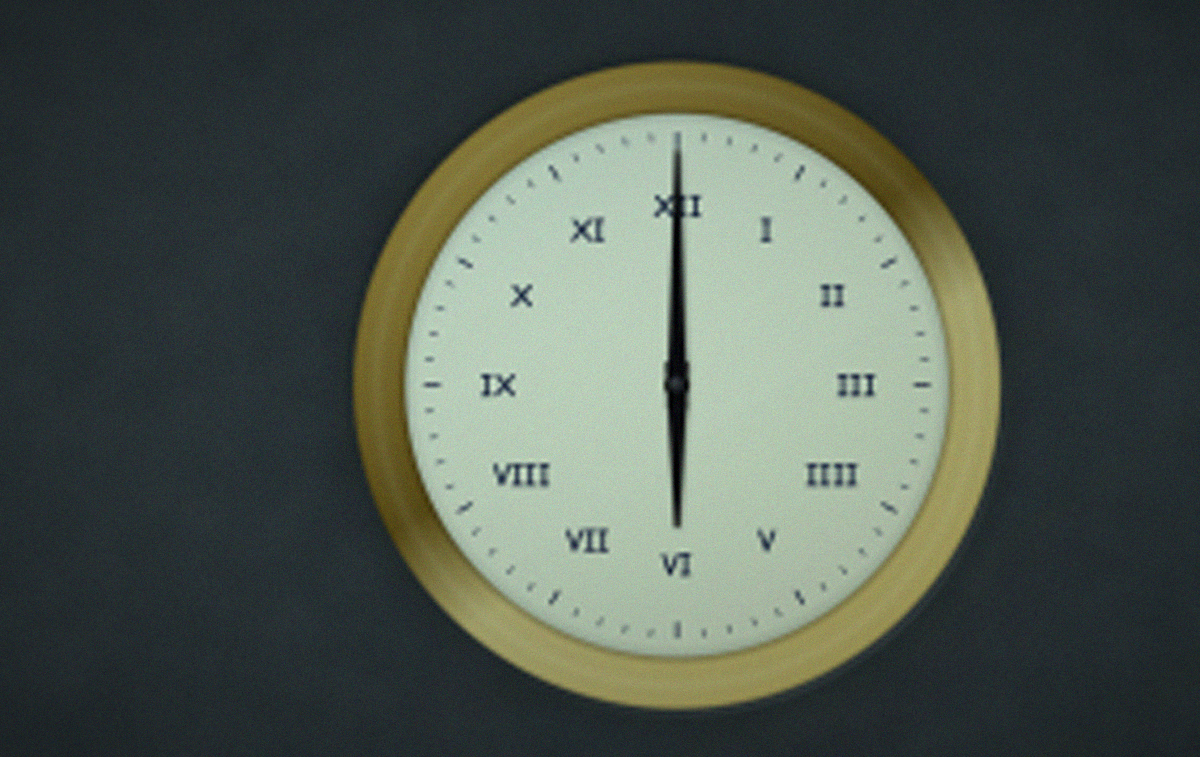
6:00
